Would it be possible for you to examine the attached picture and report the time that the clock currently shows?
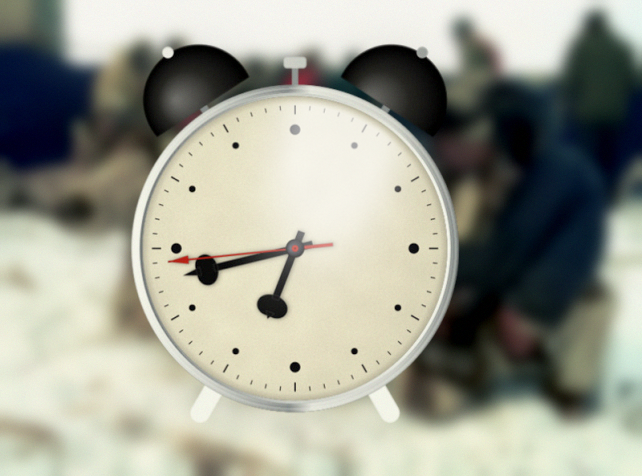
6:42:44
